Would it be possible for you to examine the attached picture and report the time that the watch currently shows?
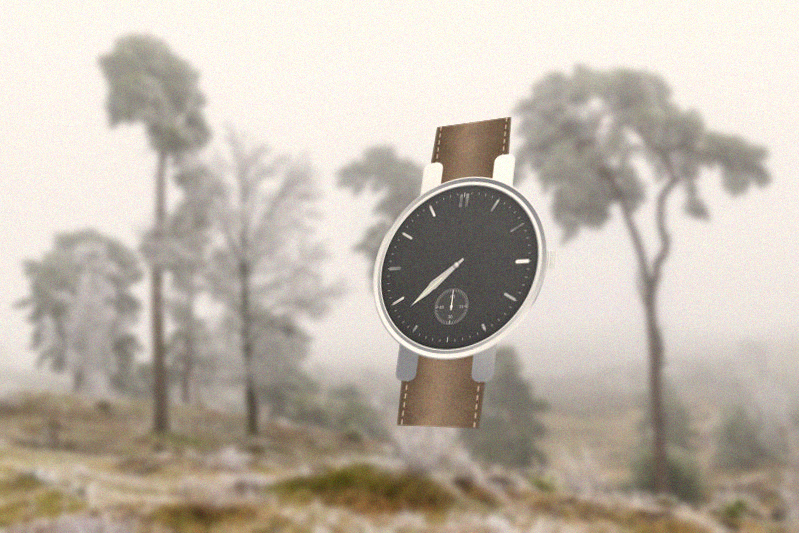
7:38
